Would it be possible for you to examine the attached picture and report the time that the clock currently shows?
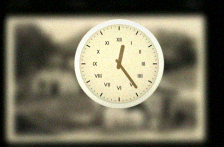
12:24
